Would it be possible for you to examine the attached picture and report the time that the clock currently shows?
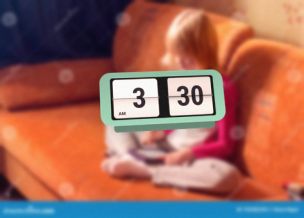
3:30
